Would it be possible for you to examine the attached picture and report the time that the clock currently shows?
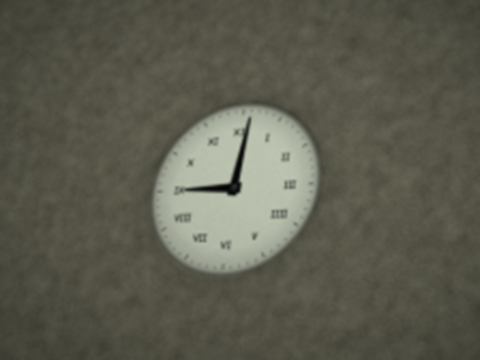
9:01
